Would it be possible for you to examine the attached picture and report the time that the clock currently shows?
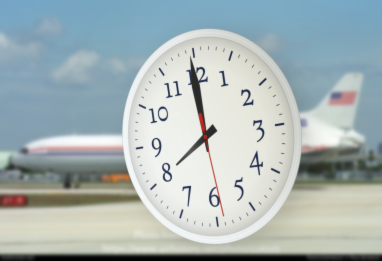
7:59:29
